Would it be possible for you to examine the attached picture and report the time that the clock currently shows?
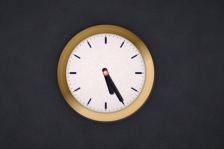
5:25
